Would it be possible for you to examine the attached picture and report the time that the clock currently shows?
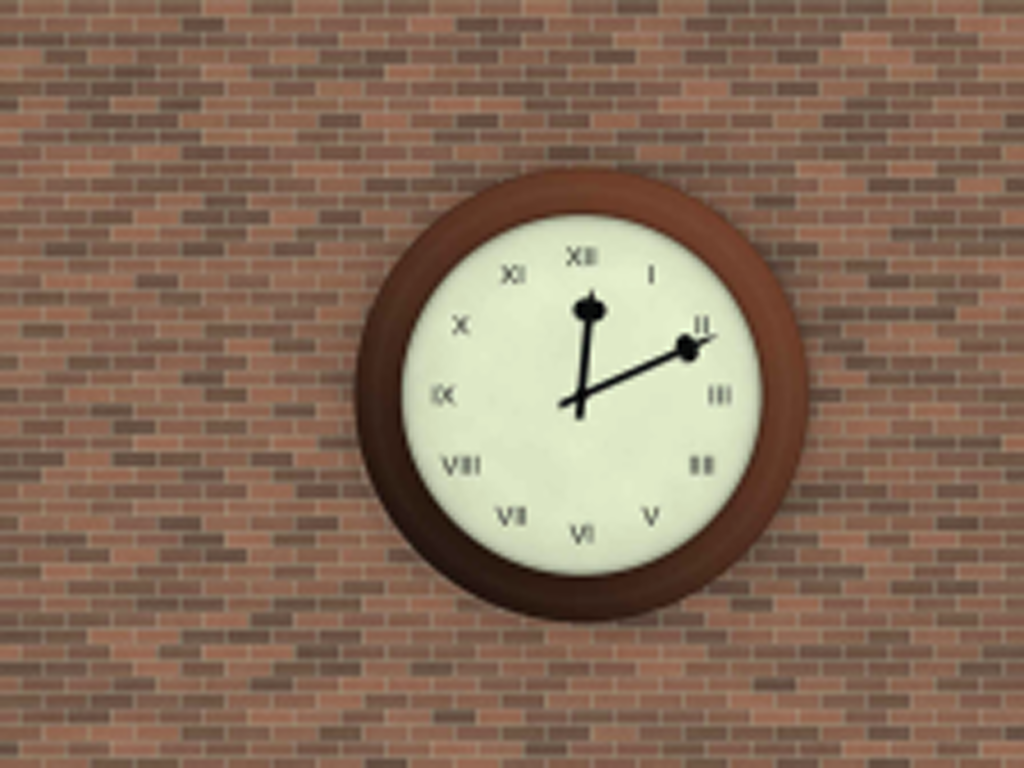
12:11
